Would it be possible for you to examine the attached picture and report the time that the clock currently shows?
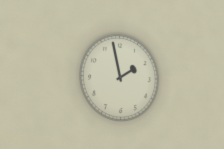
1:58
